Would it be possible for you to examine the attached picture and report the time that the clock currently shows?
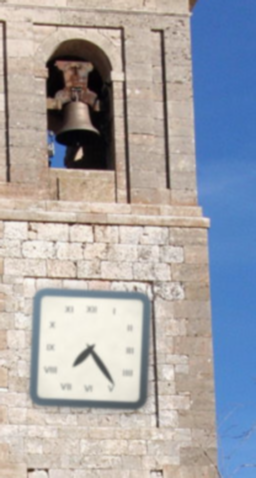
7:24
